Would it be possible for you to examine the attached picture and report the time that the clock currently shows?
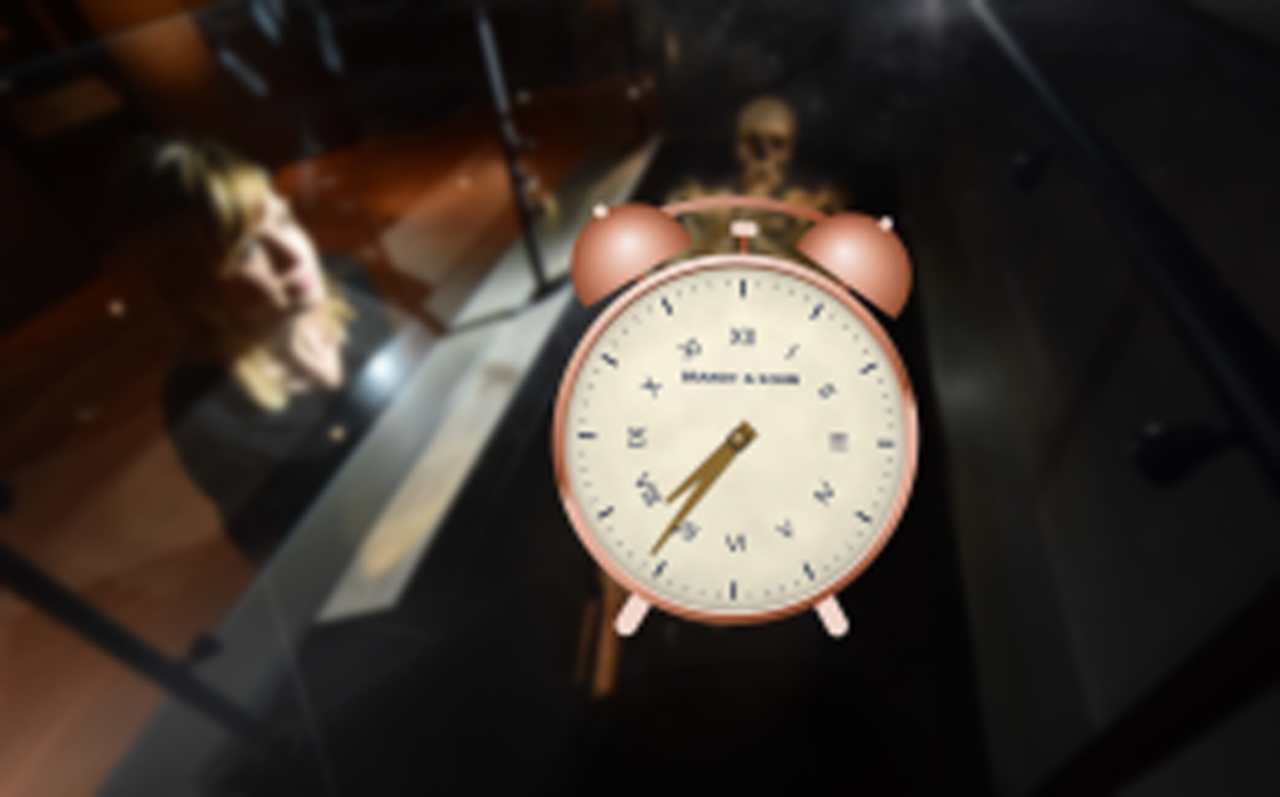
7:36
